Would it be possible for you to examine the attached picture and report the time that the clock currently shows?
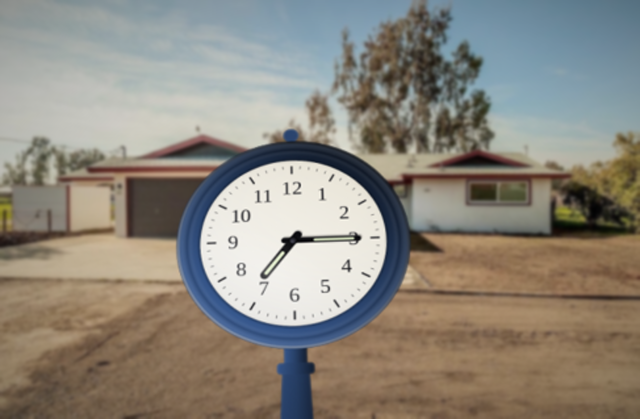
7:15
